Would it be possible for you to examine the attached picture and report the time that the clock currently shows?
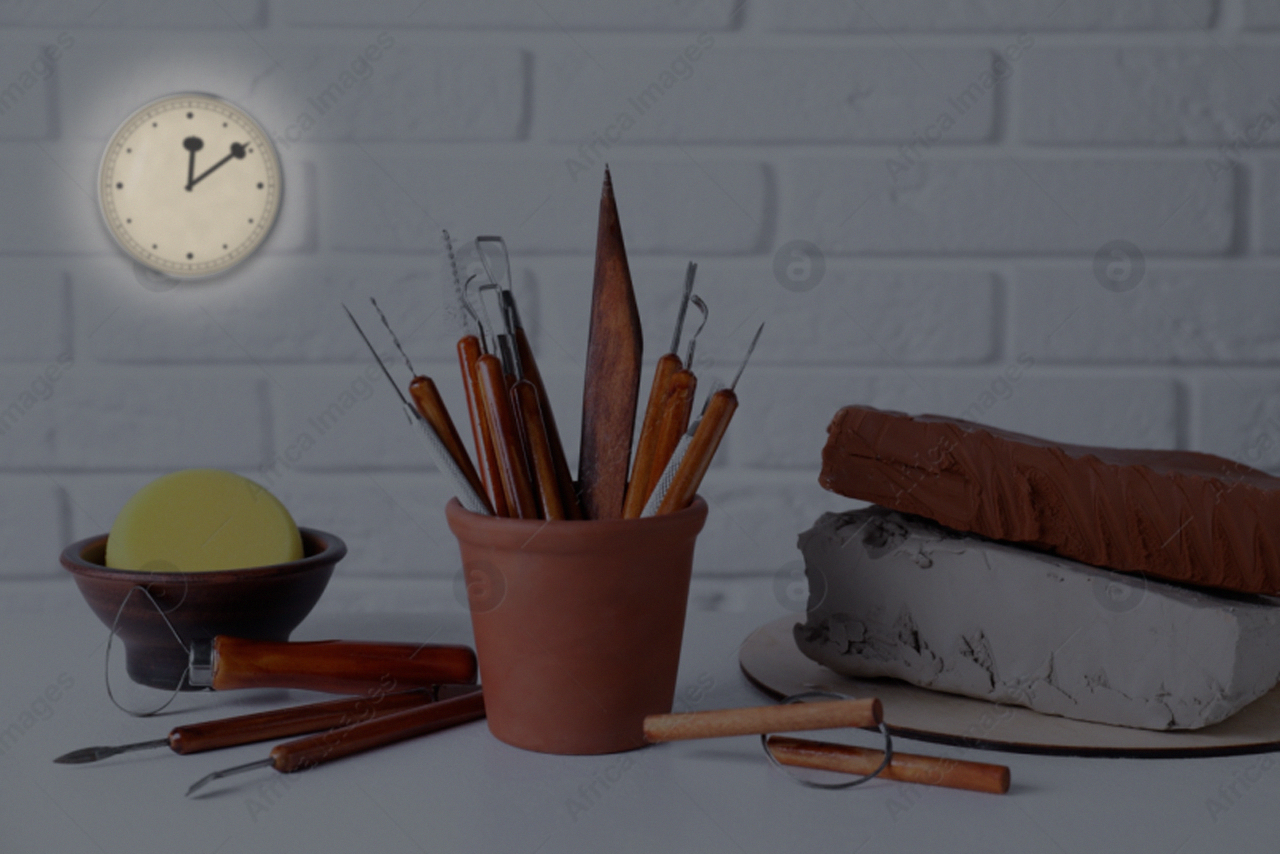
12:09
